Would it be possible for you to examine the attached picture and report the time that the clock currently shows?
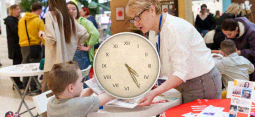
4:25
